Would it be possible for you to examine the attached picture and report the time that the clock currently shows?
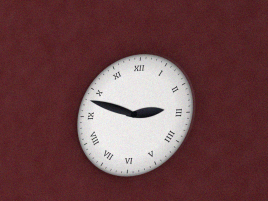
2:48
